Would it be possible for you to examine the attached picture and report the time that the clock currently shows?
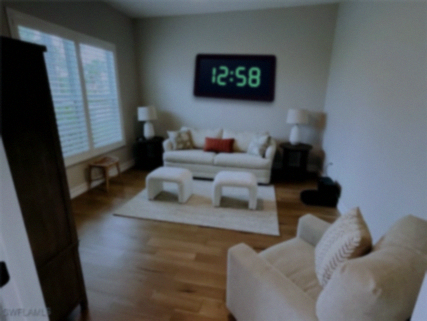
12:58
